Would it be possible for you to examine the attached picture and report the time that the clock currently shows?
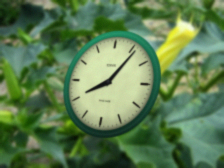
8:06
